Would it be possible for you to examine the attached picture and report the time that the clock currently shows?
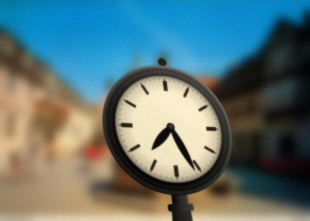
7:26
